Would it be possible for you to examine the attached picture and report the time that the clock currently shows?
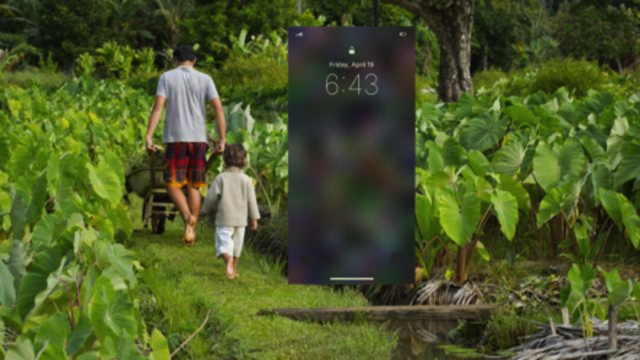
6:43
